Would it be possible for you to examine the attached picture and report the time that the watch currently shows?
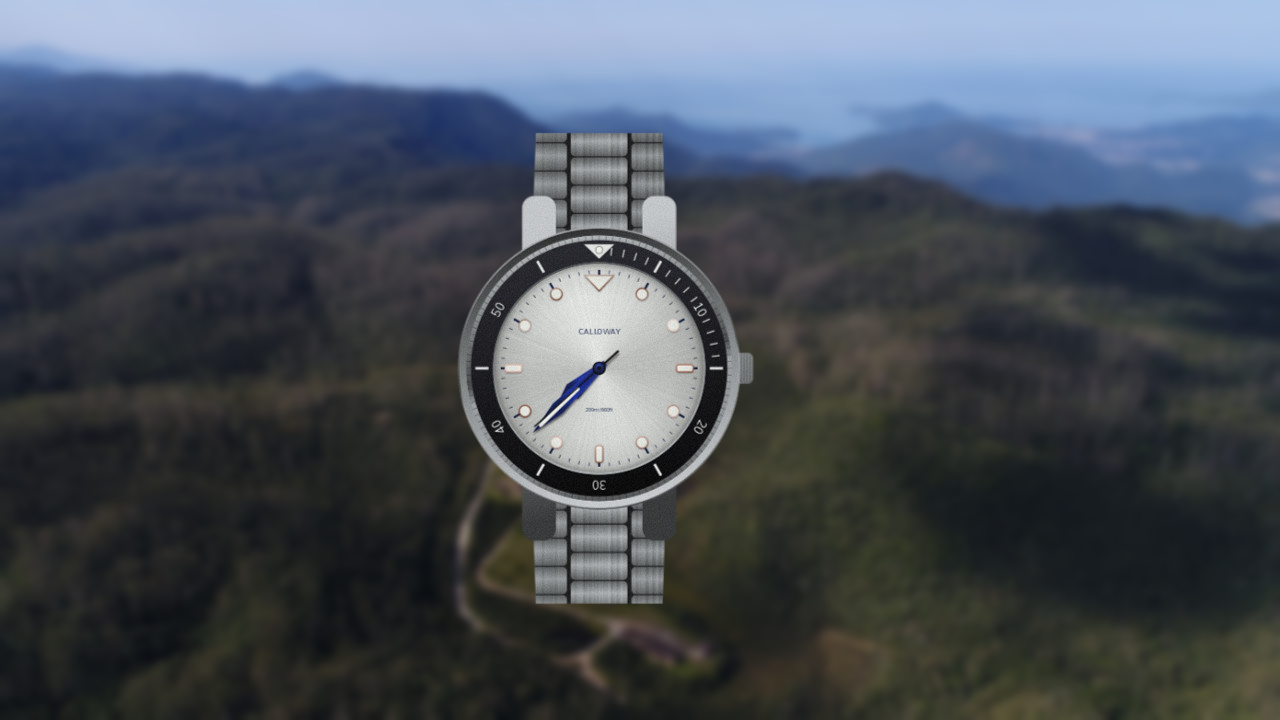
7:37:38
